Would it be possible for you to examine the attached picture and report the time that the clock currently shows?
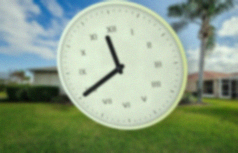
11:40
